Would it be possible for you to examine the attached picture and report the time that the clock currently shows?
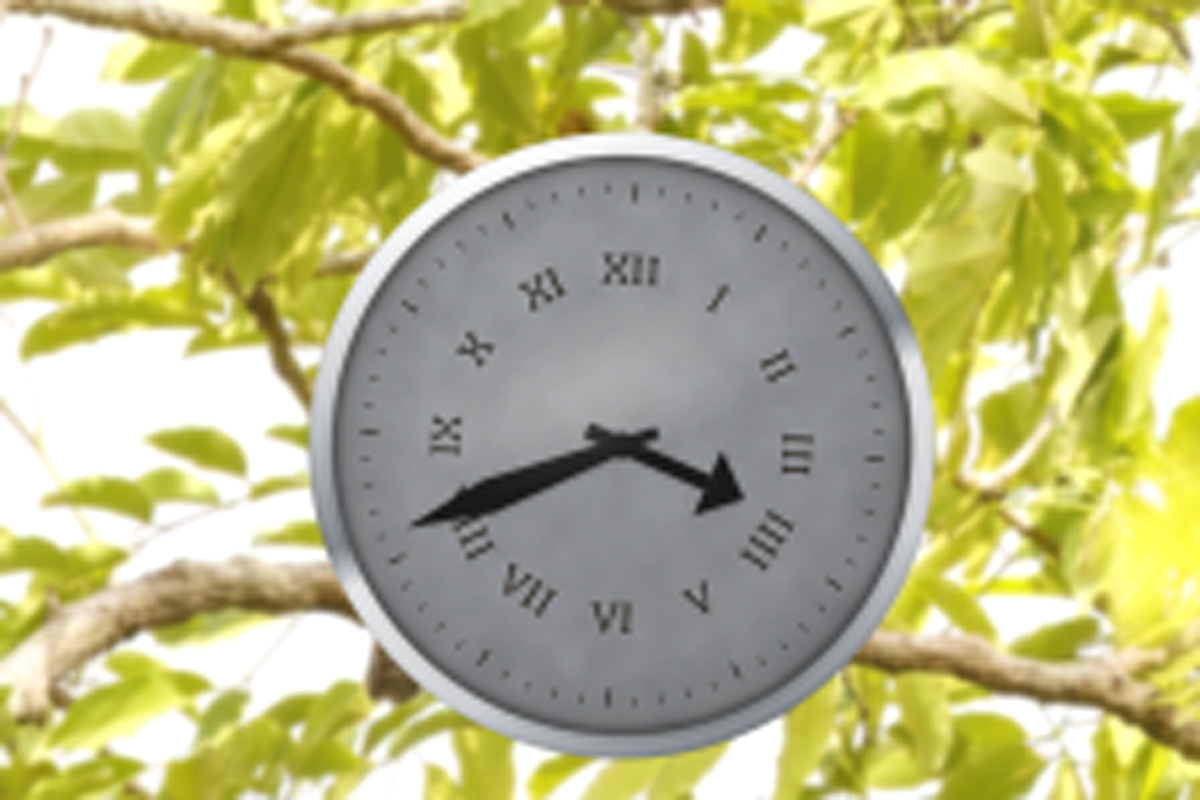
3:41
